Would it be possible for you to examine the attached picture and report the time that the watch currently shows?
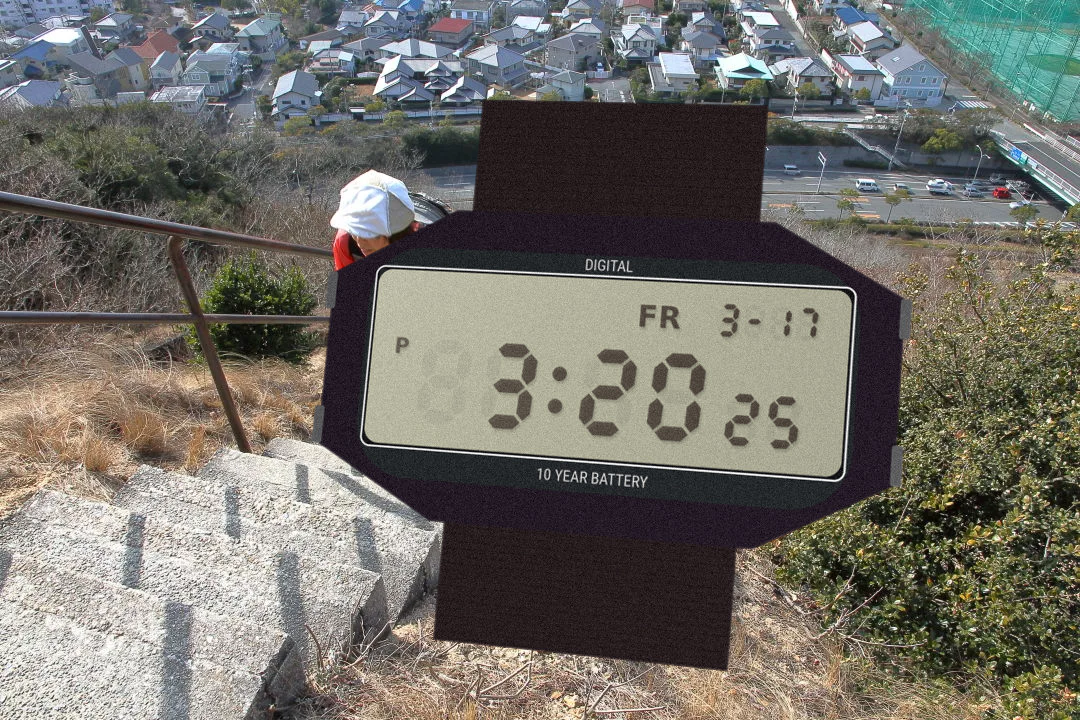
3:20:25
